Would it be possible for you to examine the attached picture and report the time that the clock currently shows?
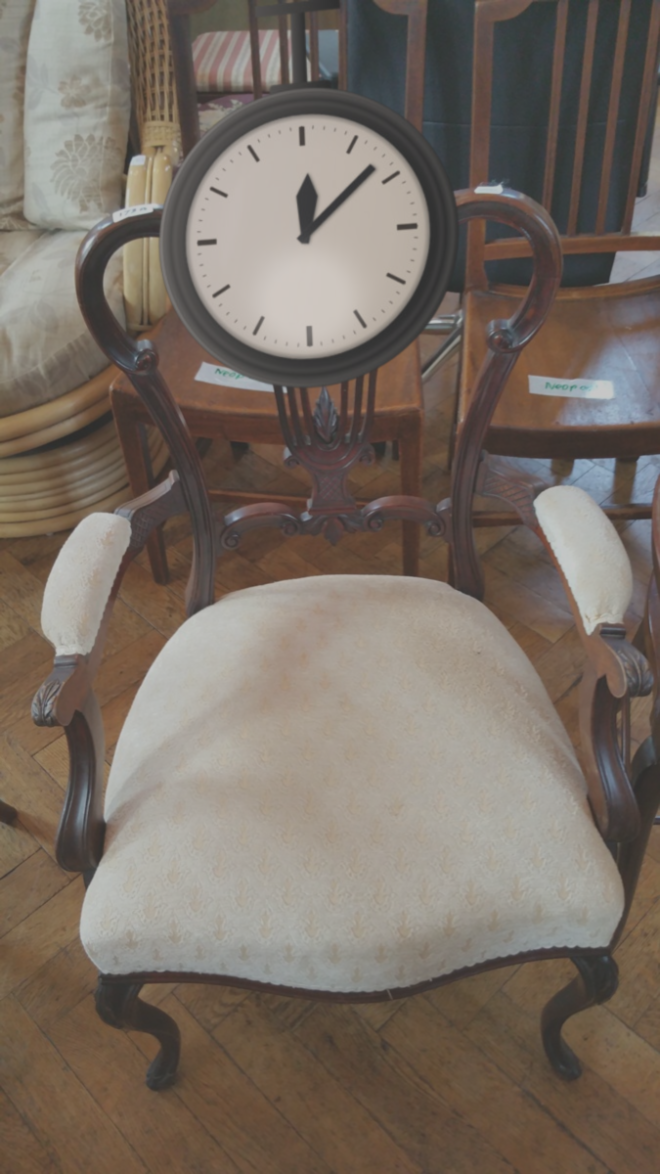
12:08
